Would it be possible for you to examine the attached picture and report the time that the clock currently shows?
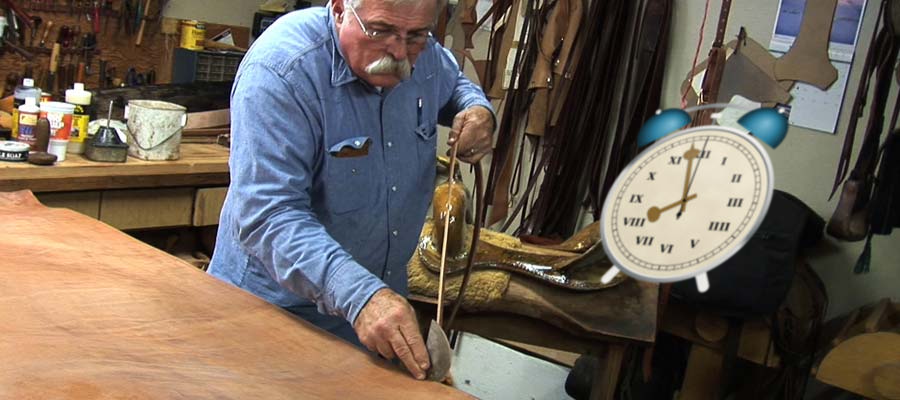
7:58:00
